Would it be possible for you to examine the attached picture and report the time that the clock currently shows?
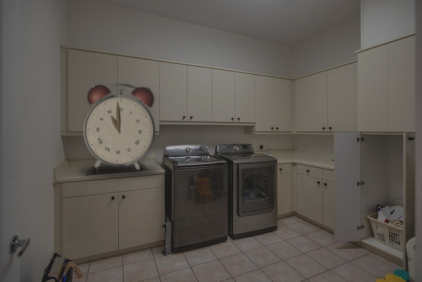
10:59
